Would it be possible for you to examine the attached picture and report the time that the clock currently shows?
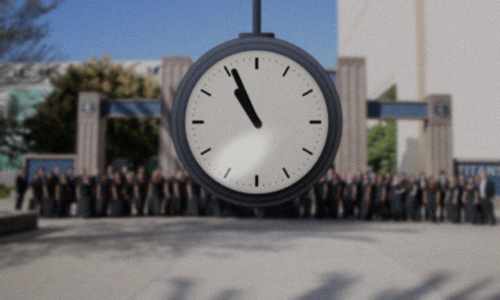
10:56
